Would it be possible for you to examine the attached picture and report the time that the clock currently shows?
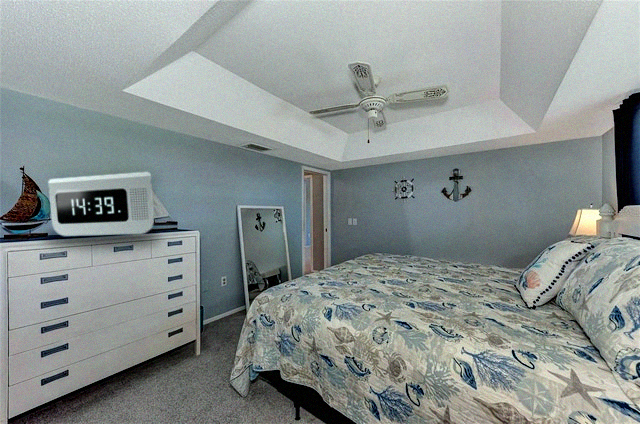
14:39
